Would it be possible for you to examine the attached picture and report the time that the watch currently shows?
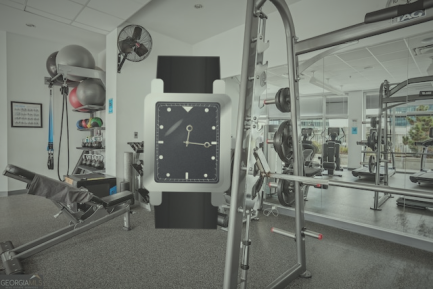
12:16
